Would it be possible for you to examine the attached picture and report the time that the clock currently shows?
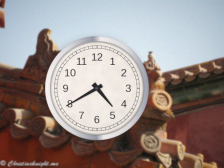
4:40
